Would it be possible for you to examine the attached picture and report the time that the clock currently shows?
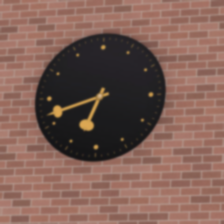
6:42
